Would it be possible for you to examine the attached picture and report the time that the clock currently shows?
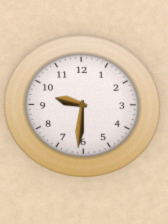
9:31
